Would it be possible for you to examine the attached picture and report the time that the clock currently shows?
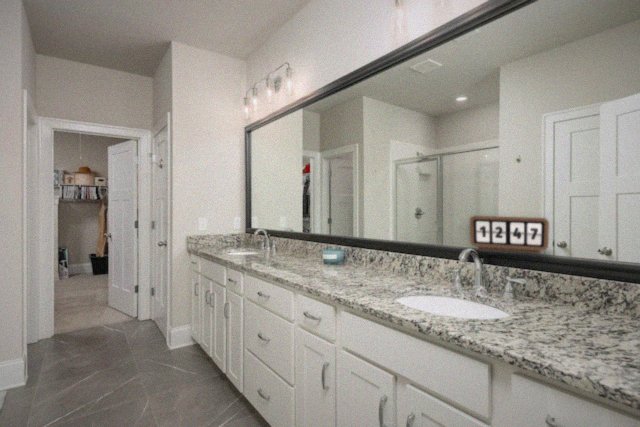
12:47
